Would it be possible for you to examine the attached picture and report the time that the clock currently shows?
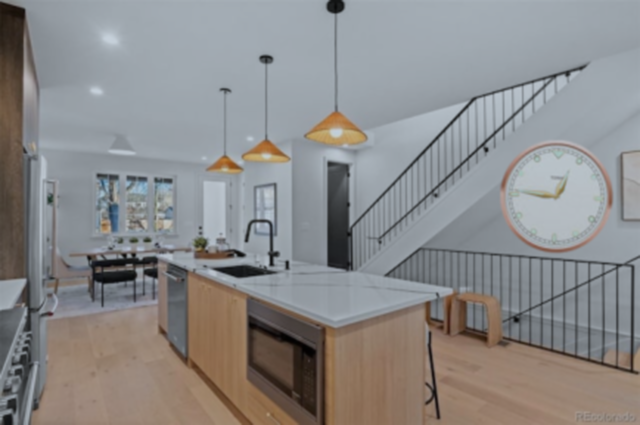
12:46
